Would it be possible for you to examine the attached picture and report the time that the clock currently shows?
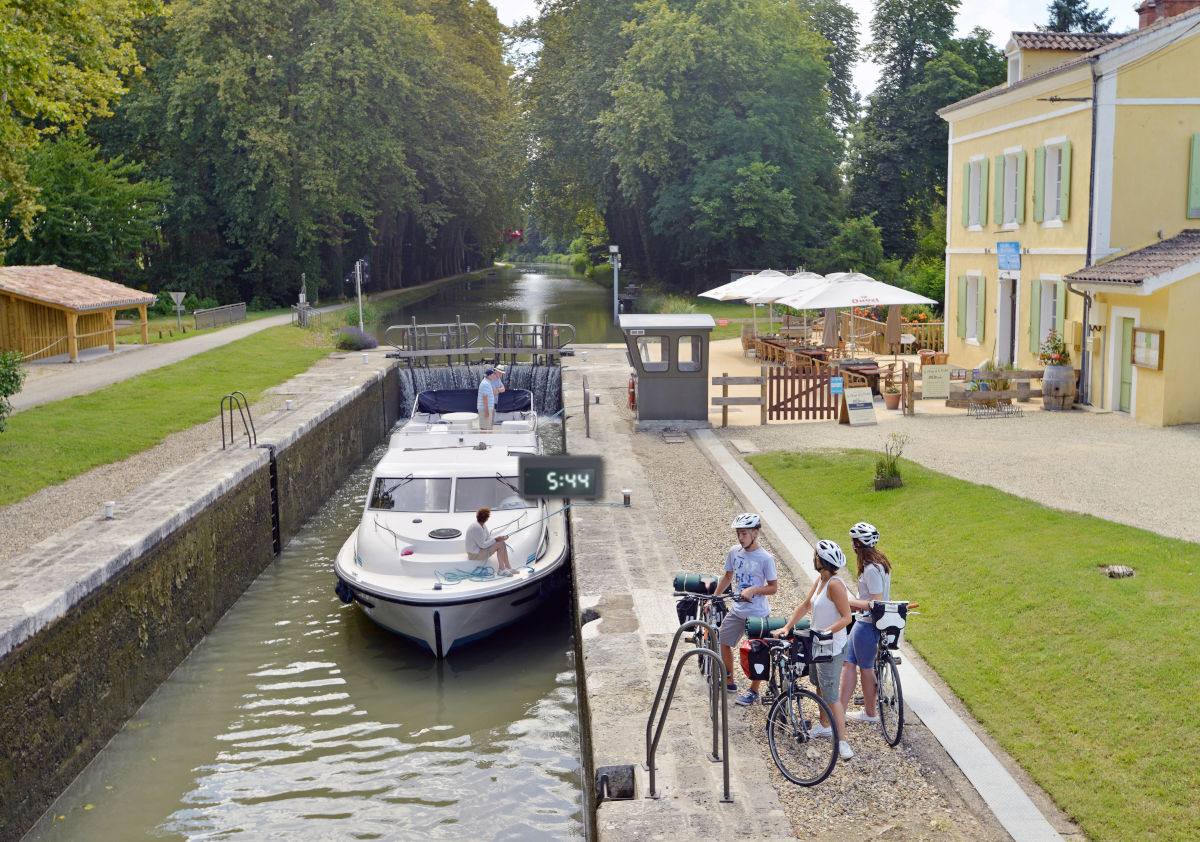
5:44
